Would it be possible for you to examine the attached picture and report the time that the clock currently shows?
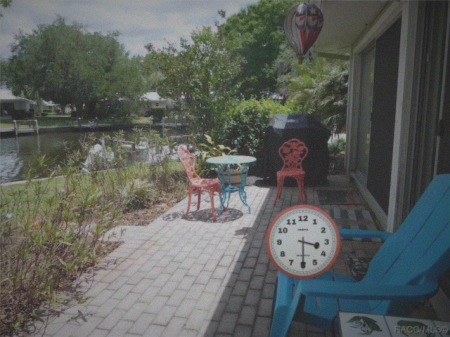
3:30
